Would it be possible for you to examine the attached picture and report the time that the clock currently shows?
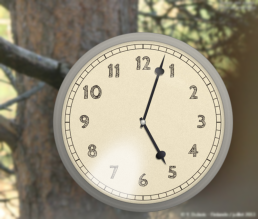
5:03
